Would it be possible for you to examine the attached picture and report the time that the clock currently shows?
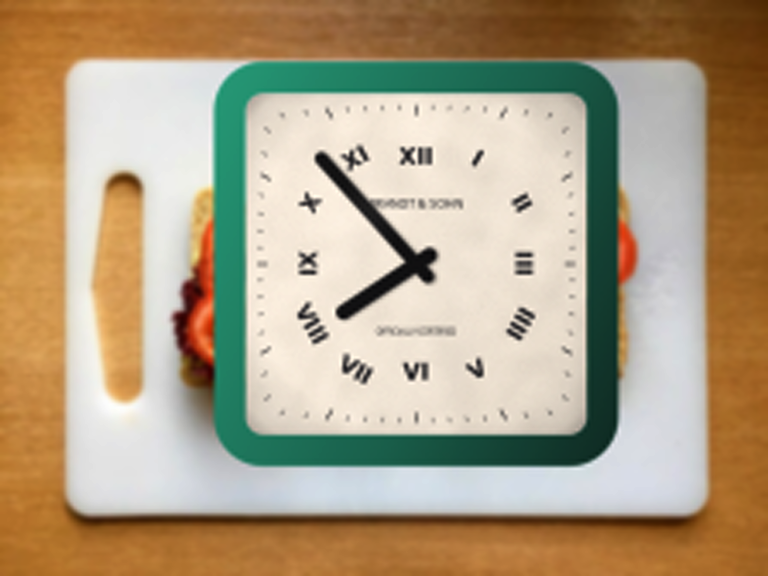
7:53
